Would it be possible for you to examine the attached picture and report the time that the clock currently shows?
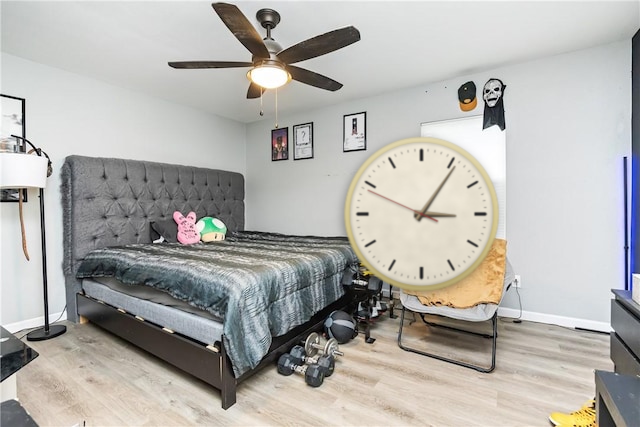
3:05:49
